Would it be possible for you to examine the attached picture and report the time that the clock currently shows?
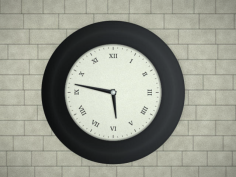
5:47
